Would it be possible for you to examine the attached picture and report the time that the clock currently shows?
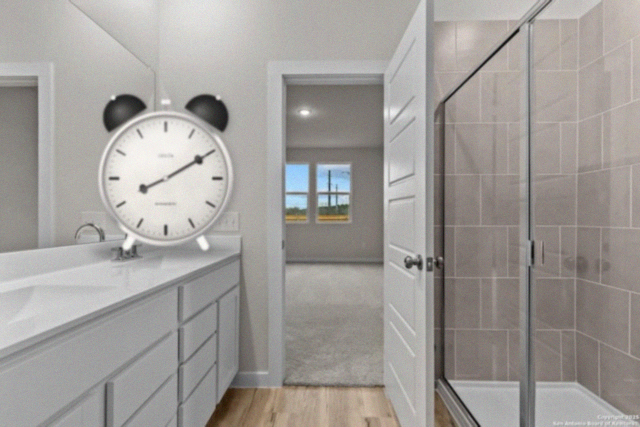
8:10
